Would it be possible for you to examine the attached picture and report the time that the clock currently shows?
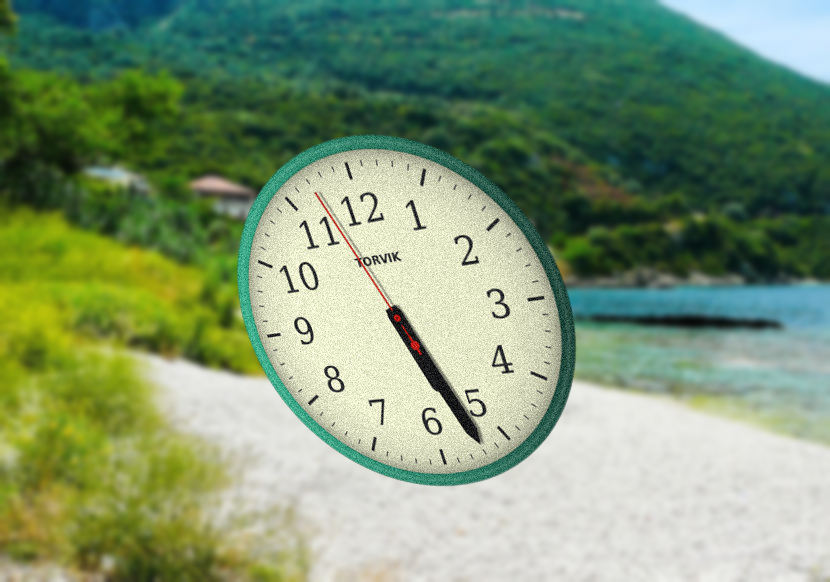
5:26:57
